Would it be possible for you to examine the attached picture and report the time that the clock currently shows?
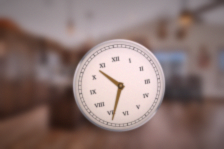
10:34
